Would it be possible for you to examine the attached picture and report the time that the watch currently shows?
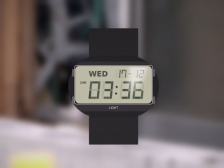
3:36
